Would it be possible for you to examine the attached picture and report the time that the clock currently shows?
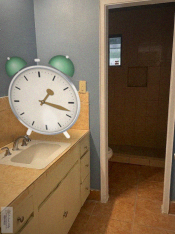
1:18
